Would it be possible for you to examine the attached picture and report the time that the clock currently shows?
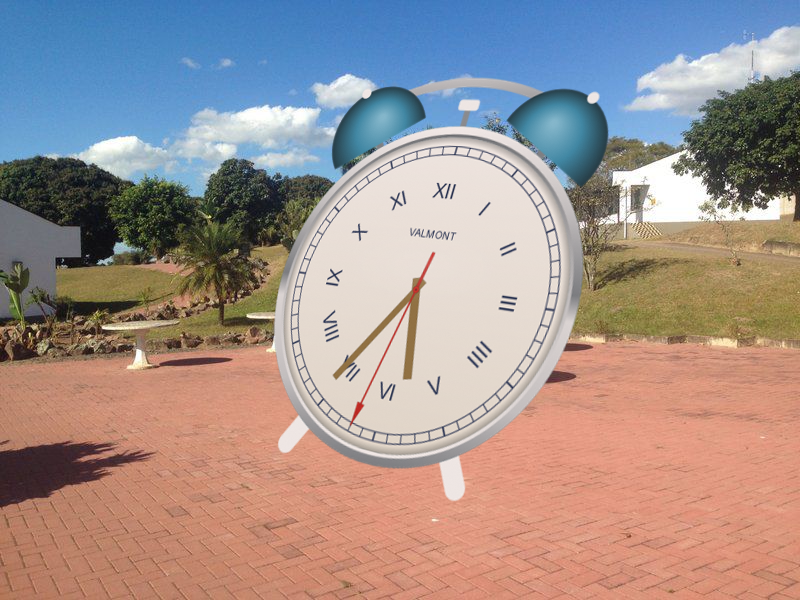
5:35:32
